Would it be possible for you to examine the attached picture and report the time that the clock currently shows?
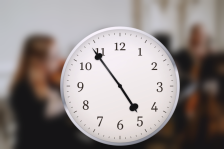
4:54
